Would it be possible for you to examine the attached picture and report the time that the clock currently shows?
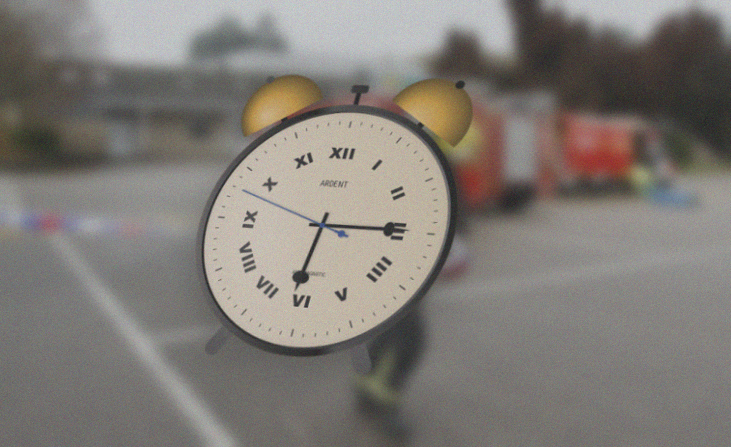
6:14:48
